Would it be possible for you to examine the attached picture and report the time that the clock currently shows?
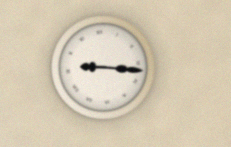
9:17
